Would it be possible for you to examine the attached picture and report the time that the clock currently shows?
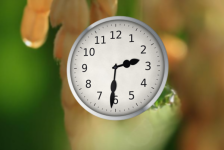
2:31
